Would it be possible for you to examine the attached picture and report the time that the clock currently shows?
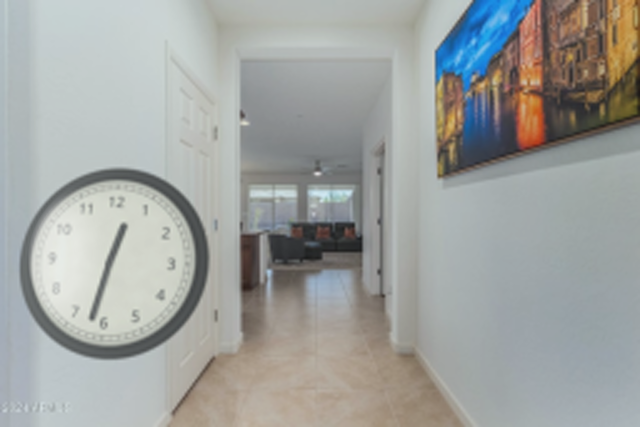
12:32
